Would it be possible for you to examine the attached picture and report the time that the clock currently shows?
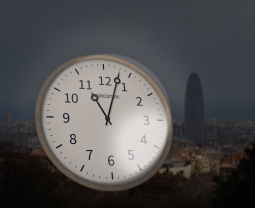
11:03
